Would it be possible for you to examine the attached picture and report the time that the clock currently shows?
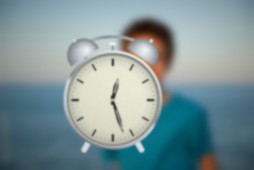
12:27
